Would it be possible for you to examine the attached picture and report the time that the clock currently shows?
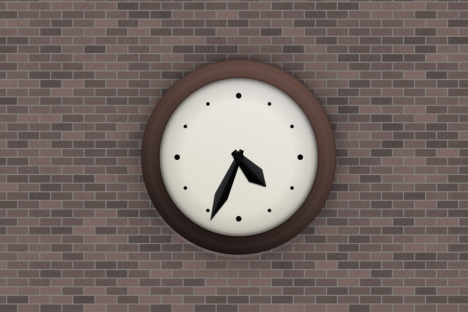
4:34
